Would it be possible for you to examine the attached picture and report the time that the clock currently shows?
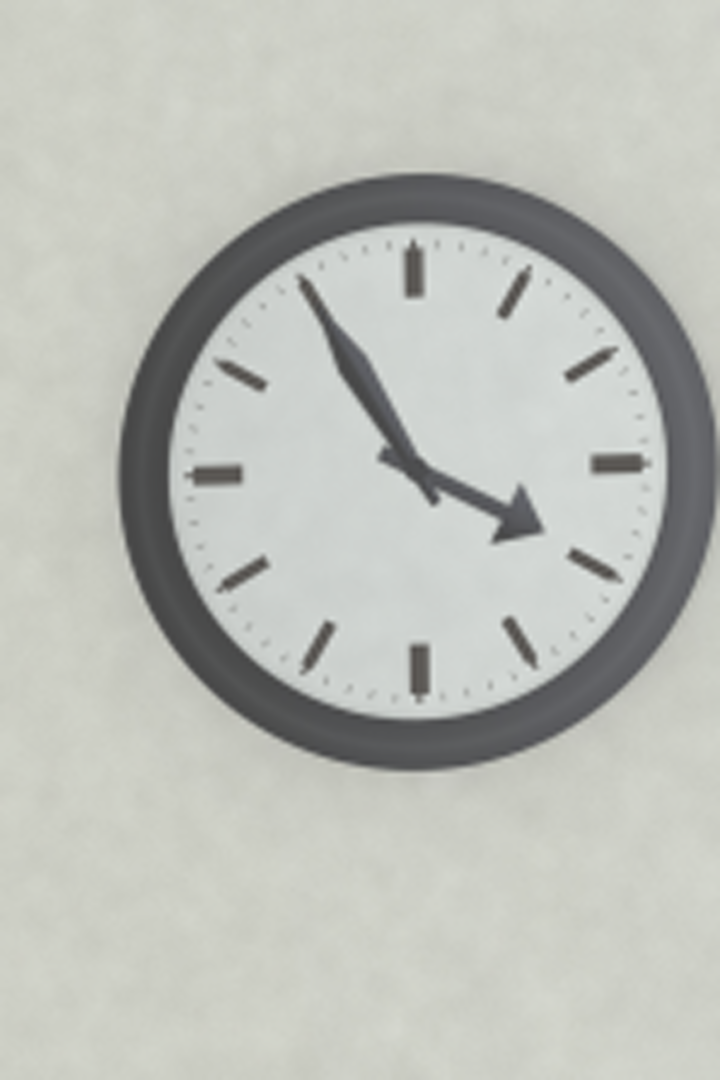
3:55
